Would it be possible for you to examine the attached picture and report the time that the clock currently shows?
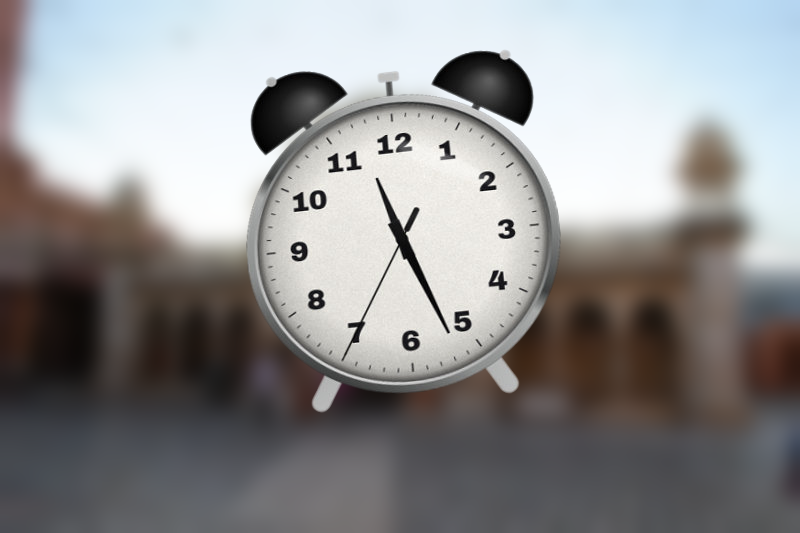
11:26:35
